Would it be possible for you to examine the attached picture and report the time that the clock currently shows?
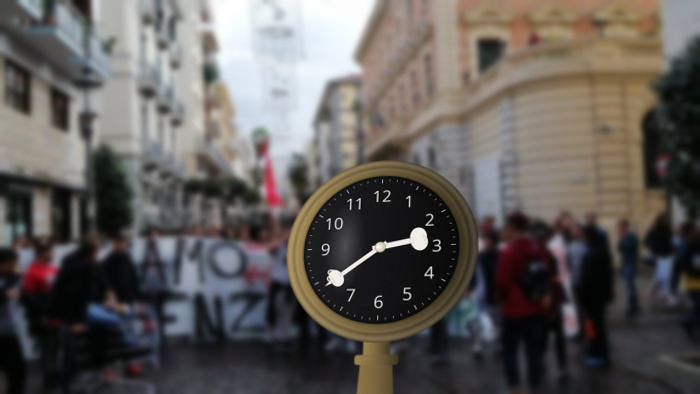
2:39
